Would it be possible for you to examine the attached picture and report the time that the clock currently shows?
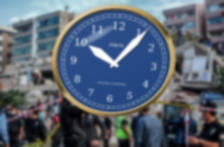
10:06
